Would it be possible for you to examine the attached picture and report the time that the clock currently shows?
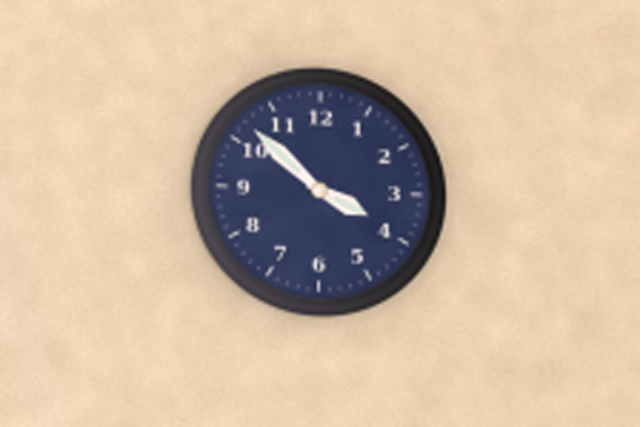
3:52
